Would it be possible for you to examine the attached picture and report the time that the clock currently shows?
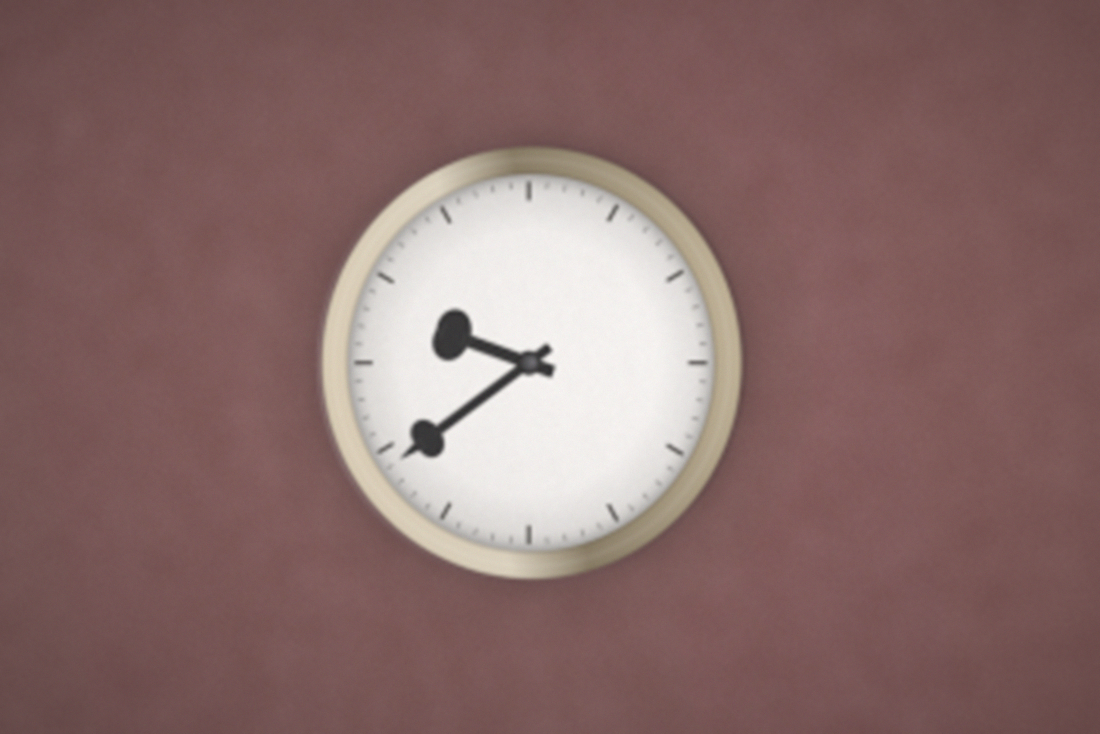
9:39
